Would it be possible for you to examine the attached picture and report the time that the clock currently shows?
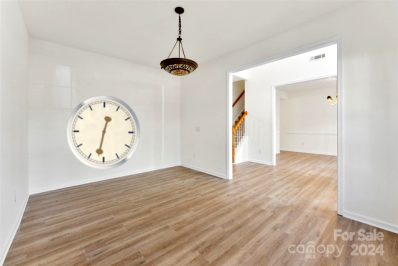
12:32
